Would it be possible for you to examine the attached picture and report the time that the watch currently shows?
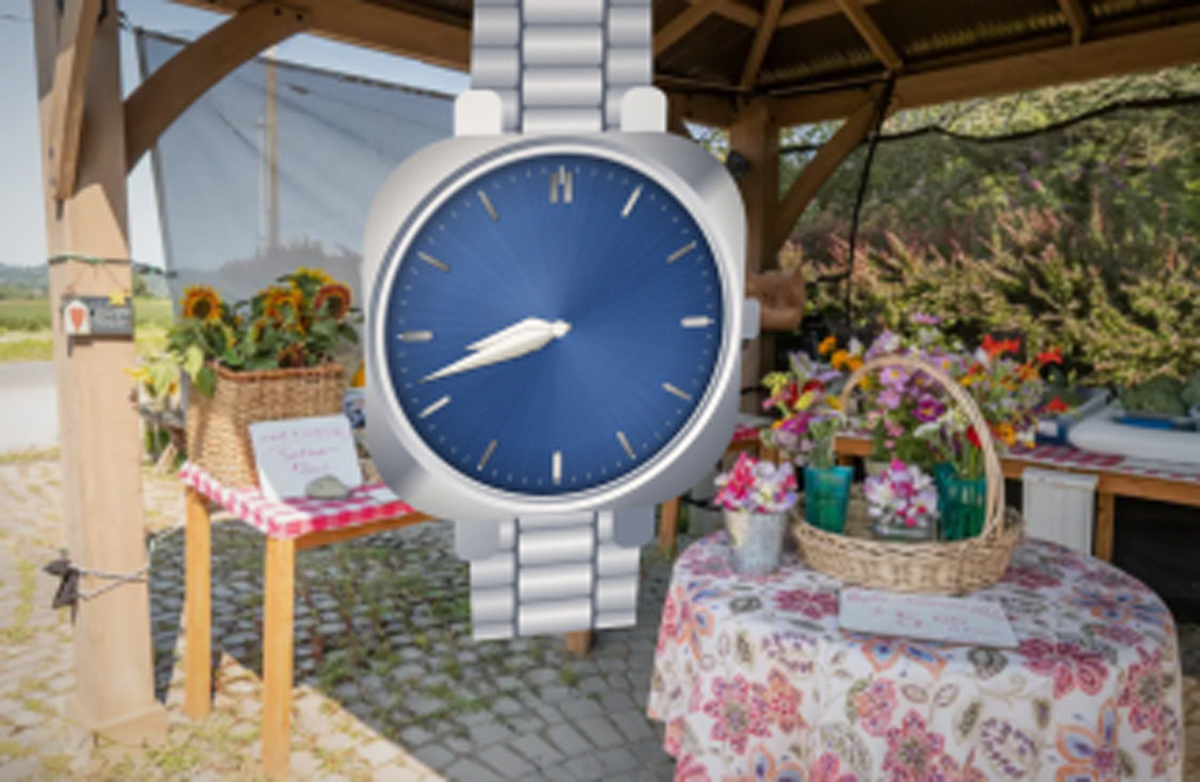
8:42
